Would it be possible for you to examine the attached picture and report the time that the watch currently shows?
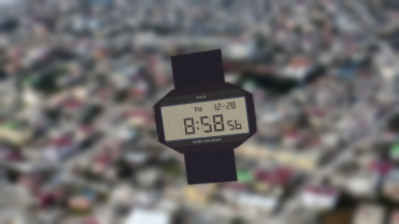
8:58:56
